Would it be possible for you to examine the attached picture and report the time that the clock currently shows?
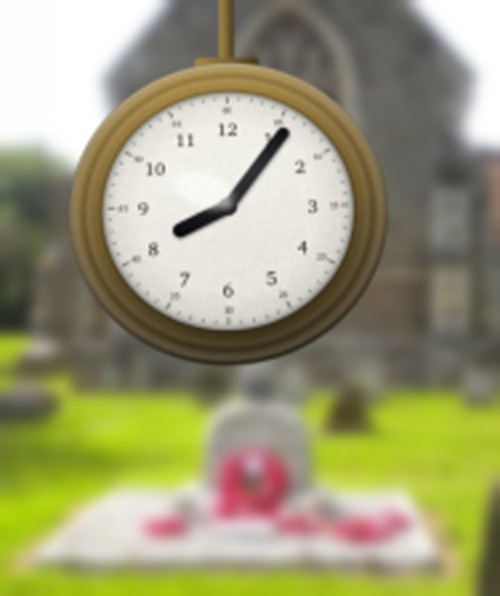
8:06
